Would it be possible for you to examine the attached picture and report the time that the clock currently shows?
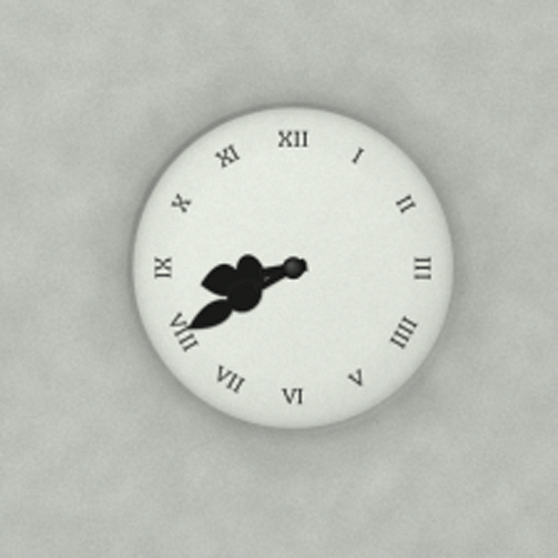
8:40
